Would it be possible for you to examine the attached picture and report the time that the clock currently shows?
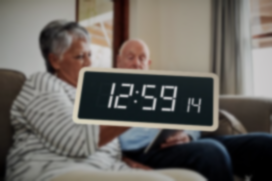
12:59:14
